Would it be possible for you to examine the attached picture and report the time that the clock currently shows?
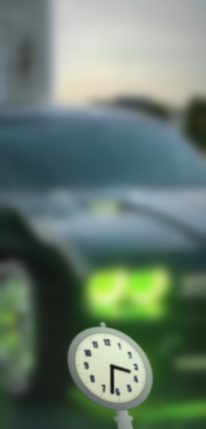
3:32
